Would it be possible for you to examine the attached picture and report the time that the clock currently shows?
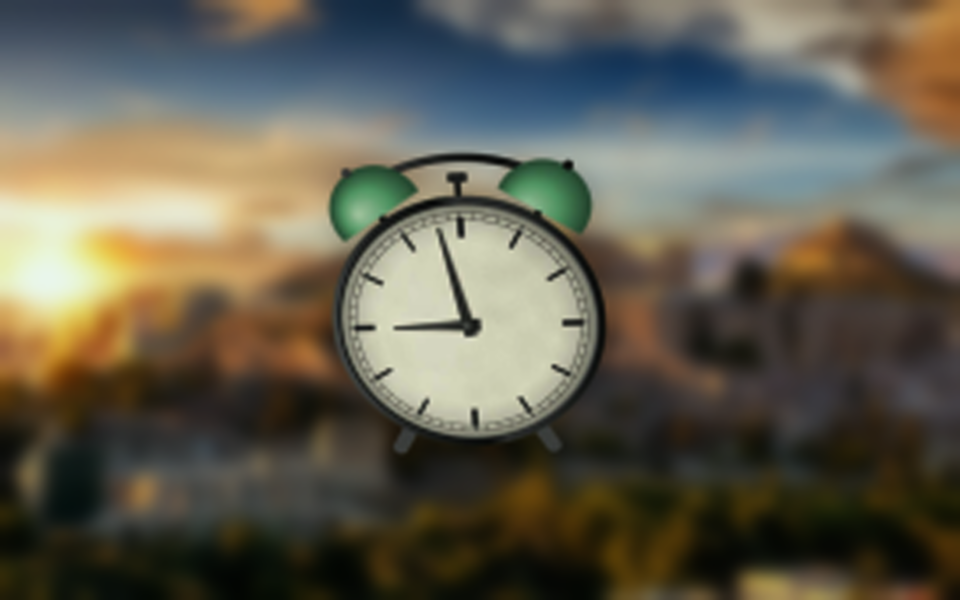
8:58
